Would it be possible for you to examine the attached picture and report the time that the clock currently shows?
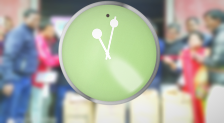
11:02
